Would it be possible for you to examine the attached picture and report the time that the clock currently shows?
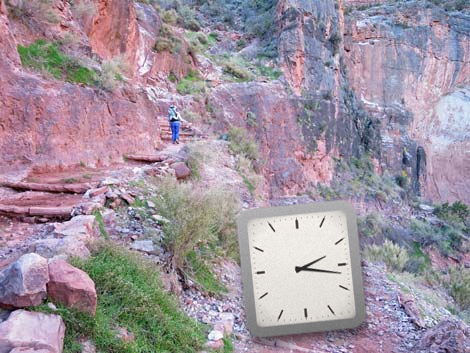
2:17
